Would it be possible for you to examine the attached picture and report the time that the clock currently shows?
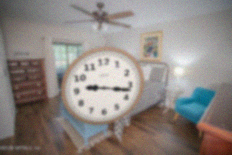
9:17
